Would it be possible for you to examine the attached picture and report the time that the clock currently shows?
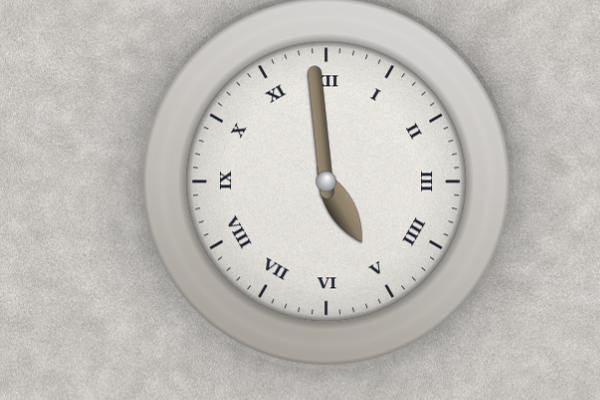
4:59
